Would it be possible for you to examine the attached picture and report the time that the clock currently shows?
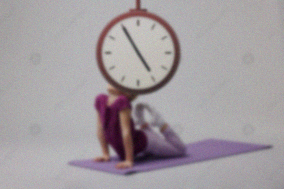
4:55
